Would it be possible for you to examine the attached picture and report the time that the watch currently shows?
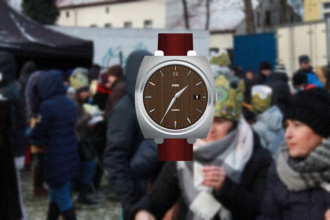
1:35
